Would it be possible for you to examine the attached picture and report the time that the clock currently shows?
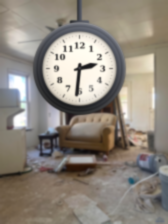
2:31
